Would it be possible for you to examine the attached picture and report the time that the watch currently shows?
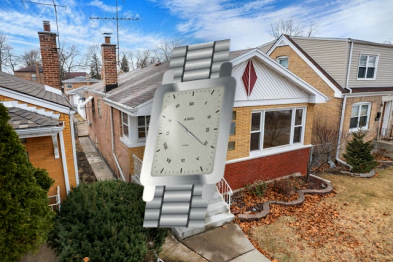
10:21
